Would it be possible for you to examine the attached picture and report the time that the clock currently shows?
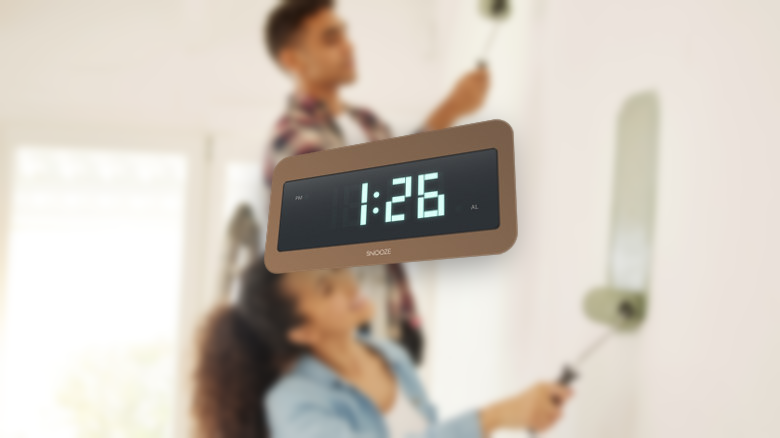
1:26
